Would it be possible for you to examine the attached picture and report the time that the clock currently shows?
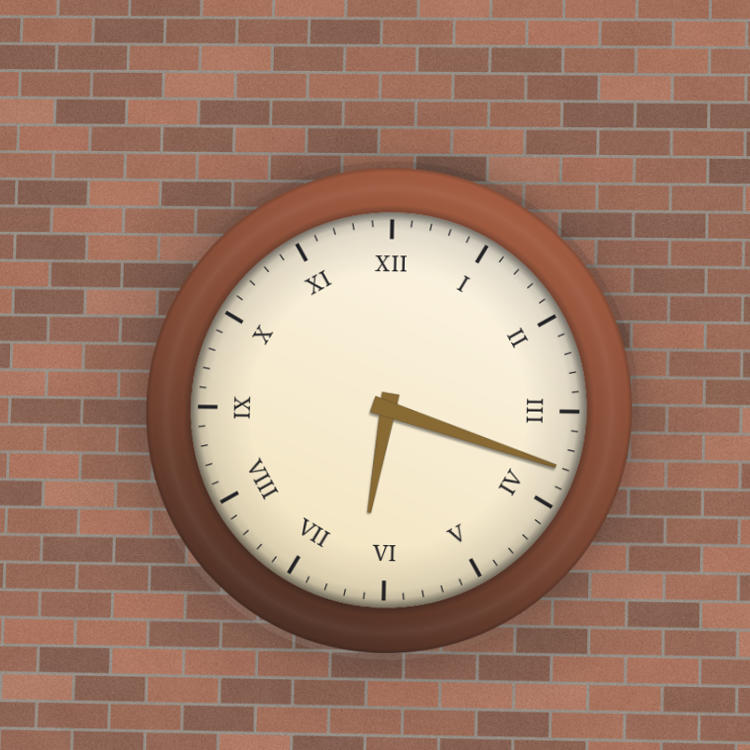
6:18
